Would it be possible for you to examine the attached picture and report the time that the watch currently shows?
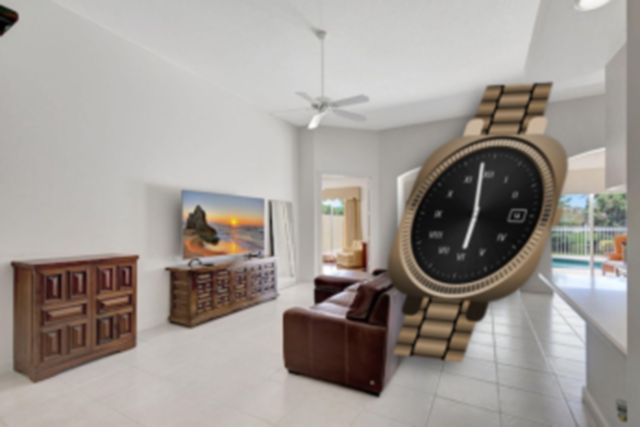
5:58
